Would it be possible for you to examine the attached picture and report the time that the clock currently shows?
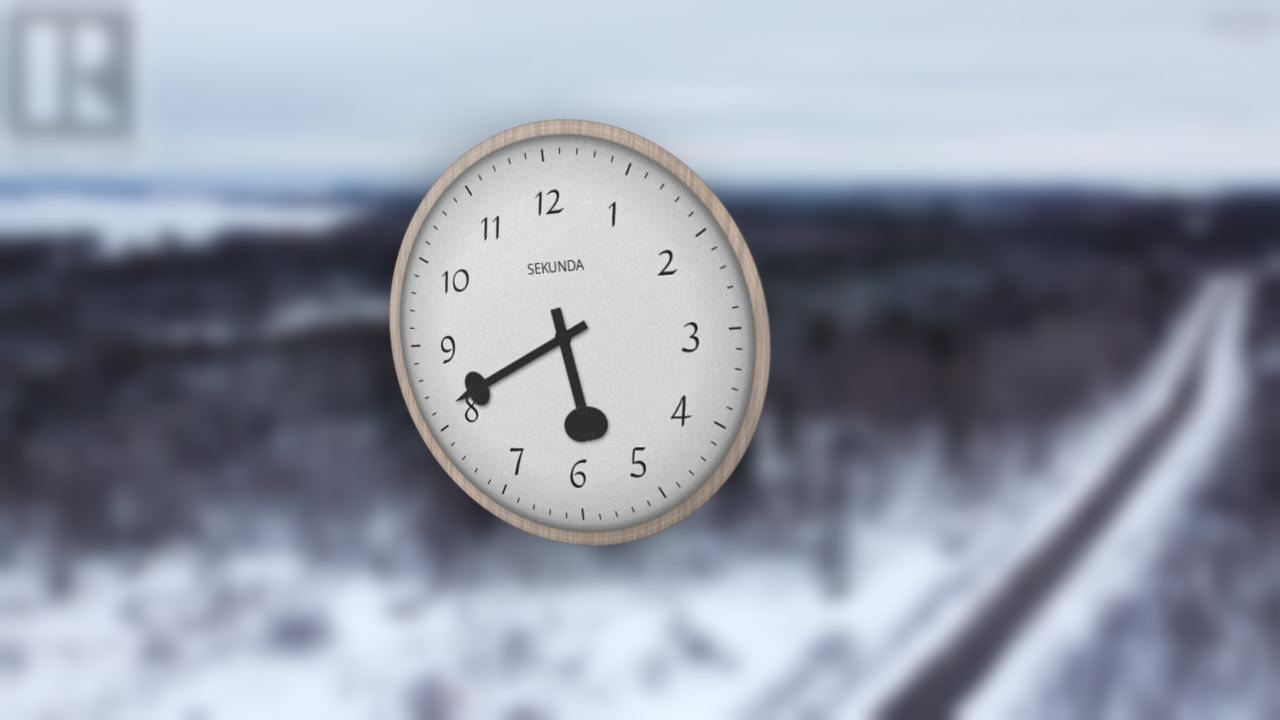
5:41
